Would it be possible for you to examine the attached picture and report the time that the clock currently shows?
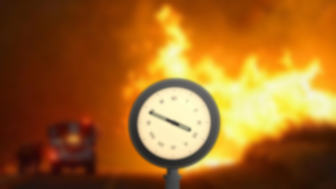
3:49
